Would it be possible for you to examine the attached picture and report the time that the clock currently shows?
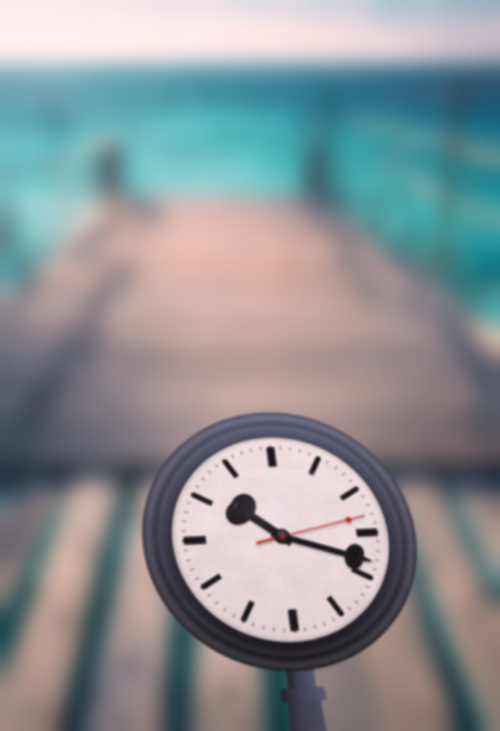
10:18:13
